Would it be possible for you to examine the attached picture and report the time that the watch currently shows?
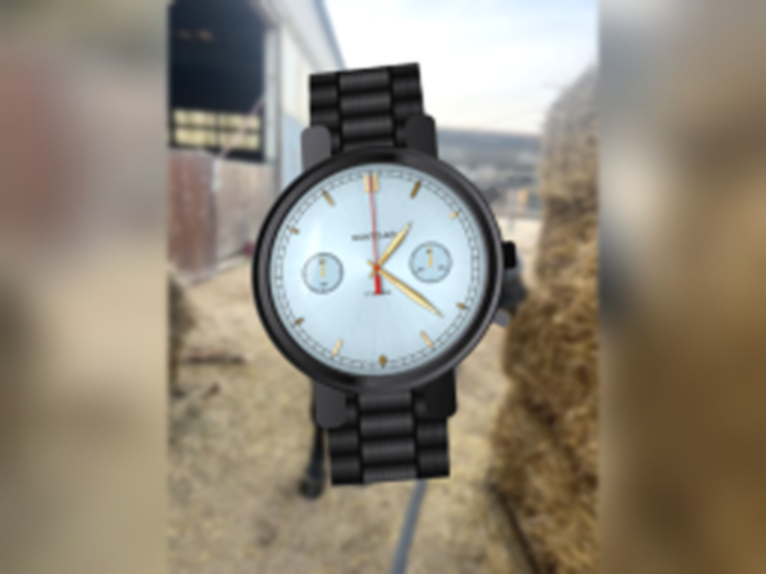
1:22
